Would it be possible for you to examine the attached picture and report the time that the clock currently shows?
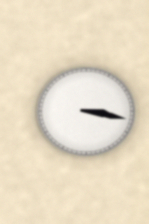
3:17
